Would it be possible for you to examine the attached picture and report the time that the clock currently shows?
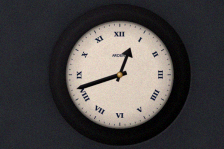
12:42
